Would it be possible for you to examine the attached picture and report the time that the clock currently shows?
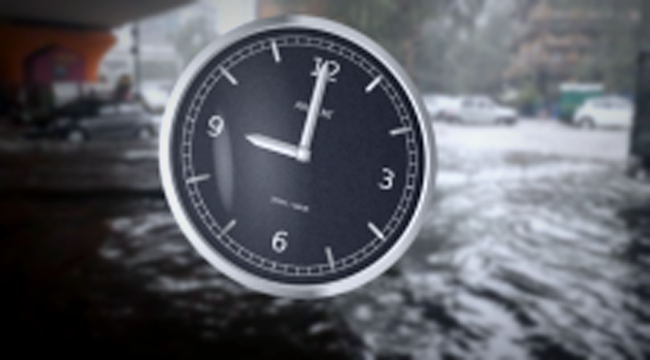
9:00
